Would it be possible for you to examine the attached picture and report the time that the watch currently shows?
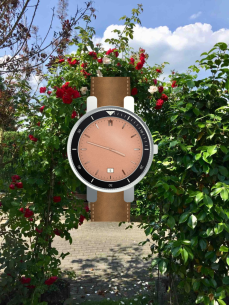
3:48
